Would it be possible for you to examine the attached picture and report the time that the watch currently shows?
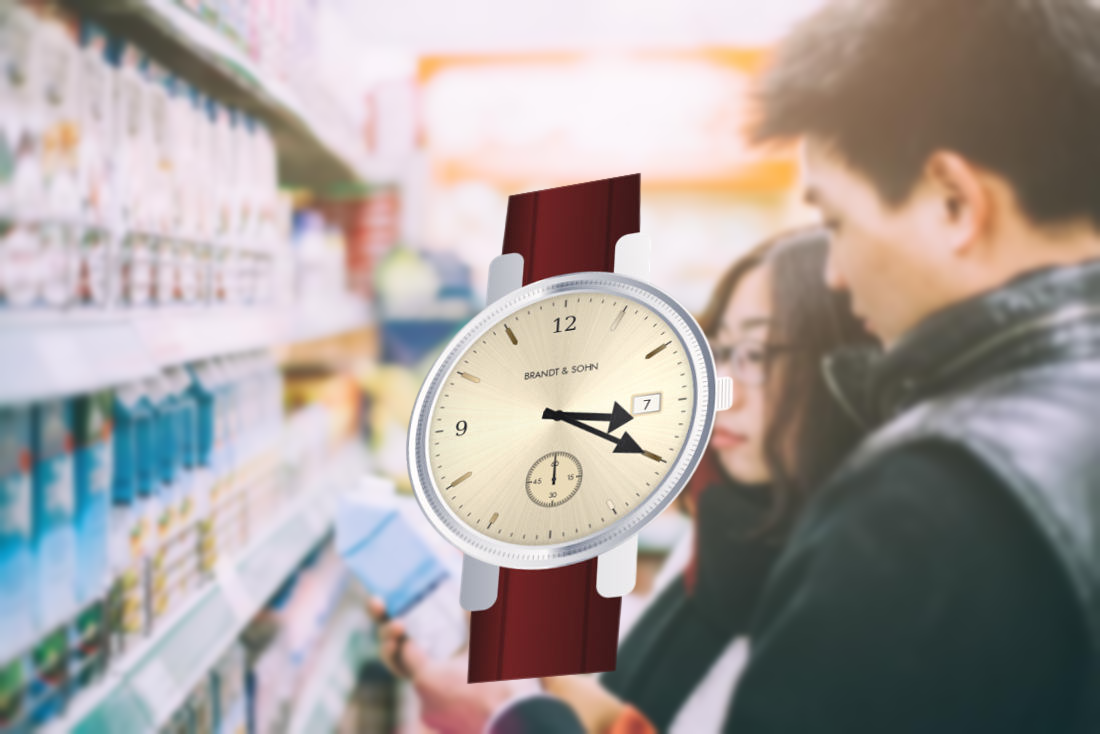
3:20
